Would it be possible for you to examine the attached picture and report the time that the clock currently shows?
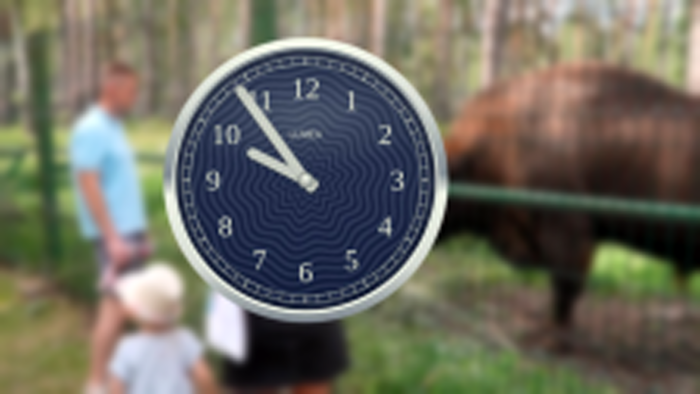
9:54
